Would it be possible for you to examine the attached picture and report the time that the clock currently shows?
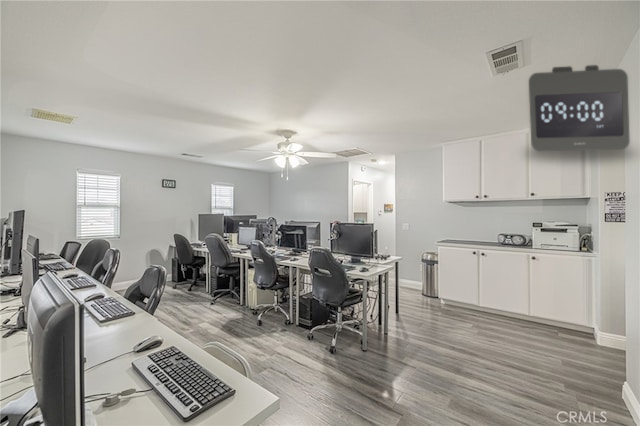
9:00
